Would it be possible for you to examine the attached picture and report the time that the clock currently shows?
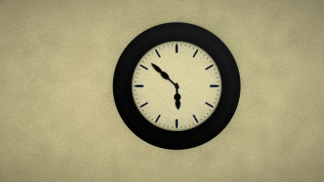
5:52
